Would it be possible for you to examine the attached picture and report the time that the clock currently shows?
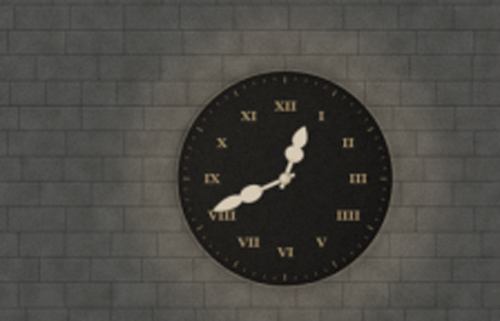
12:41
